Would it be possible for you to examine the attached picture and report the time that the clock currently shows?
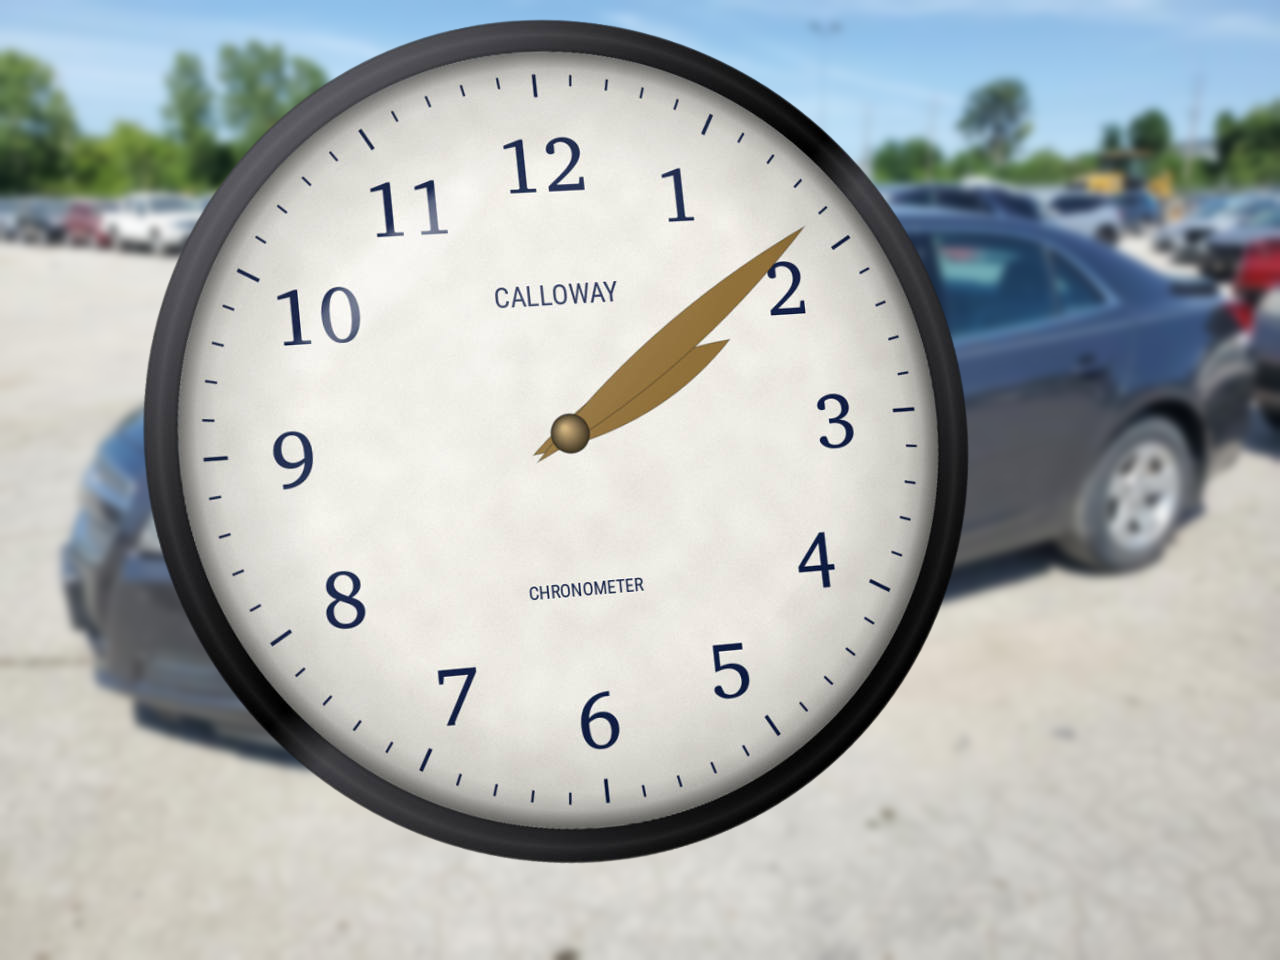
2:09
